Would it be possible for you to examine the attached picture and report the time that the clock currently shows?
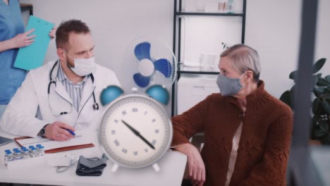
10:22
